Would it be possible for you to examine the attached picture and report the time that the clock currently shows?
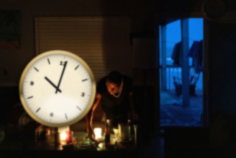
10:01
